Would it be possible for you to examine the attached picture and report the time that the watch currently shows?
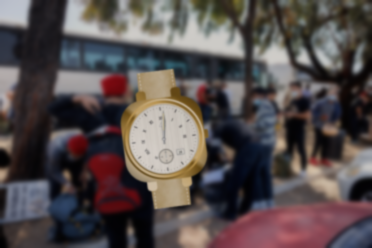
12:01
